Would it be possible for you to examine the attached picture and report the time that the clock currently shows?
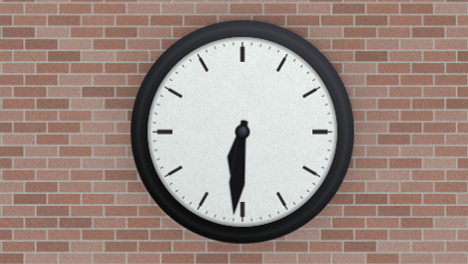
6:31
